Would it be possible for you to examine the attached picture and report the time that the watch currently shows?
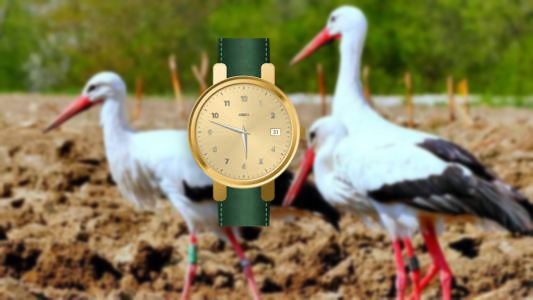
5:48
